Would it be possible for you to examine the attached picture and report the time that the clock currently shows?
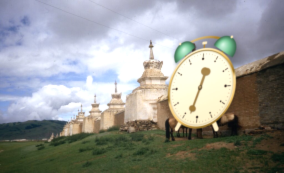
12:33
